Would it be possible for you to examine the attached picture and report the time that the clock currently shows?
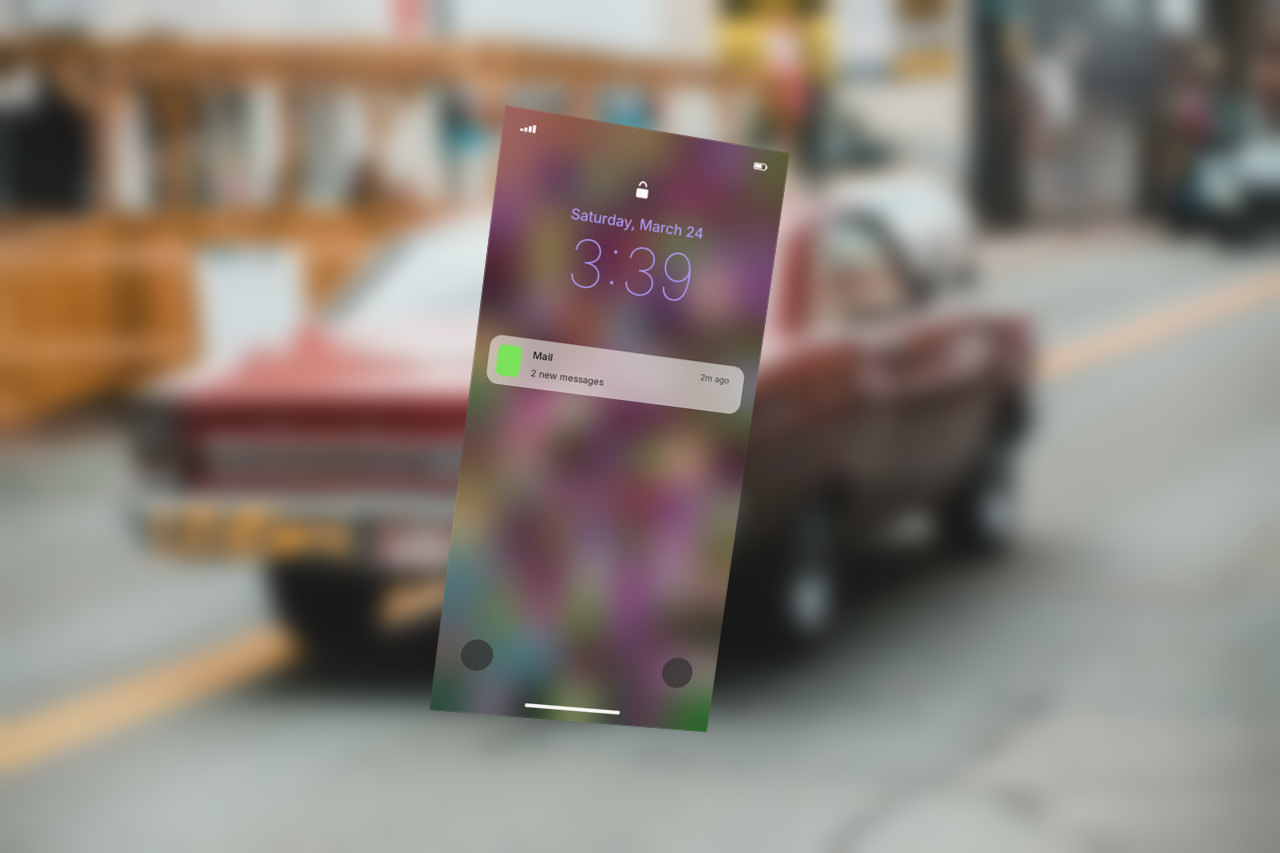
3:39
